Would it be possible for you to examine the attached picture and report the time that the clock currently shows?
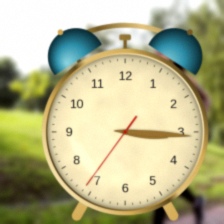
3:15:36
